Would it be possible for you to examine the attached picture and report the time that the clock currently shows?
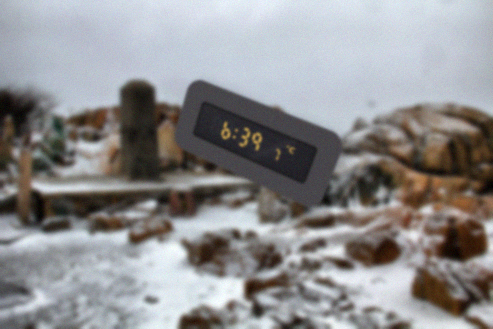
6:39
